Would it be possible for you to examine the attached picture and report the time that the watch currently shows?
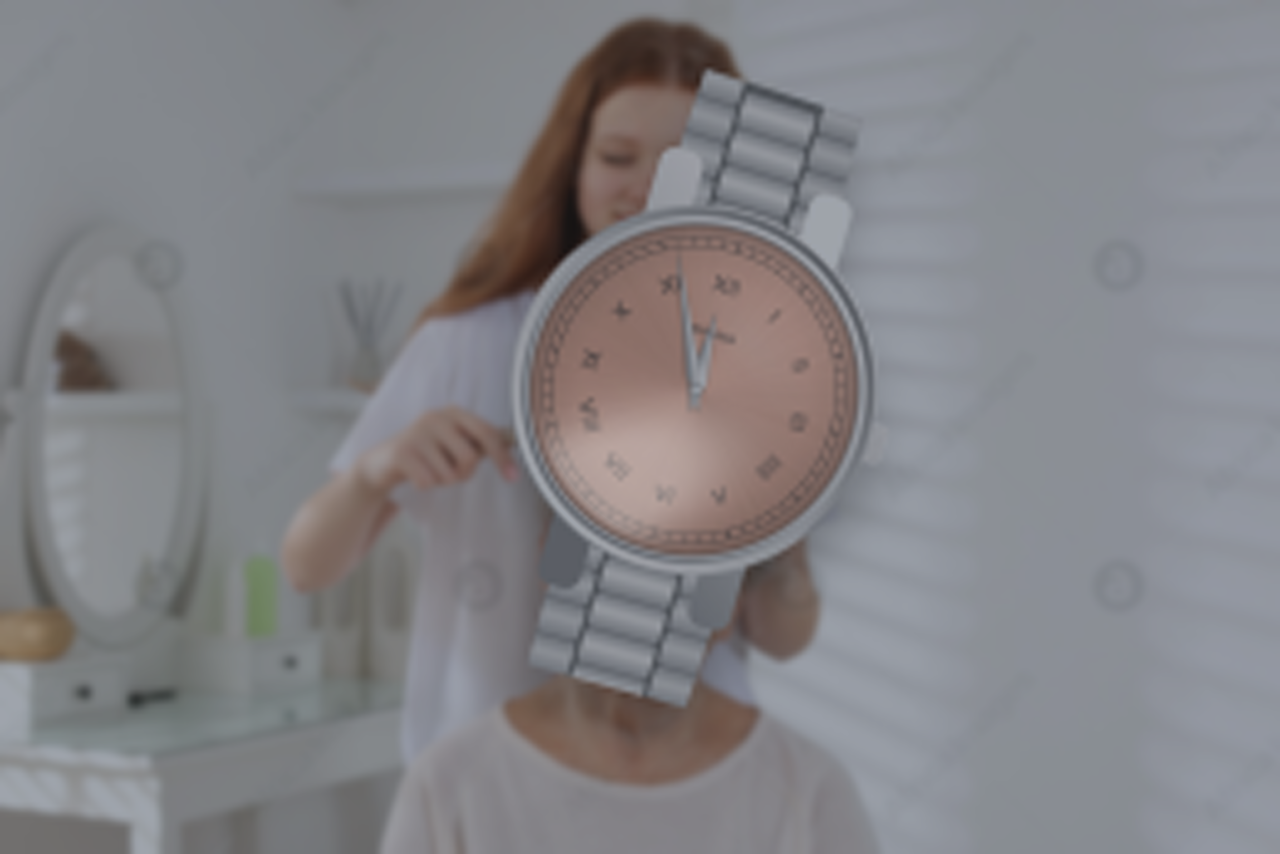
11:56
